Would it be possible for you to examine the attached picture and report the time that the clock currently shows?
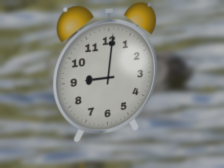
9:01
